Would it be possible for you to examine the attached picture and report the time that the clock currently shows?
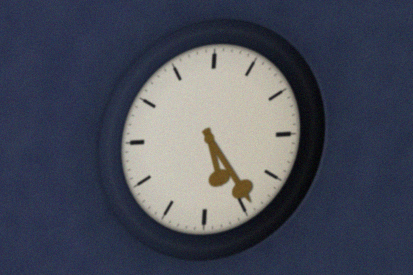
5:24
